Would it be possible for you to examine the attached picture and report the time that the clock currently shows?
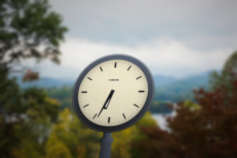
6:34
